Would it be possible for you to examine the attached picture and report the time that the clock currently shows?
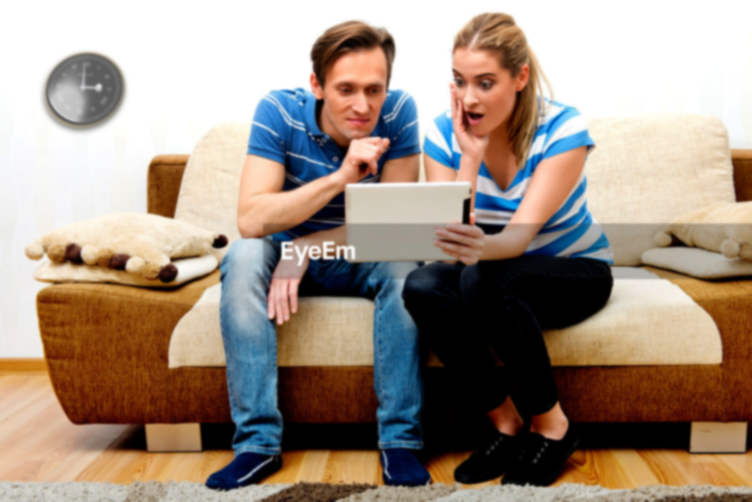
2:59
